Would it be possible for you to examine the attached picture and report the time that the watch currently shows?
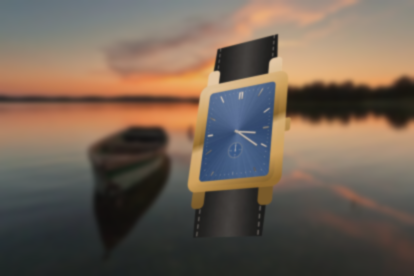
3:21
